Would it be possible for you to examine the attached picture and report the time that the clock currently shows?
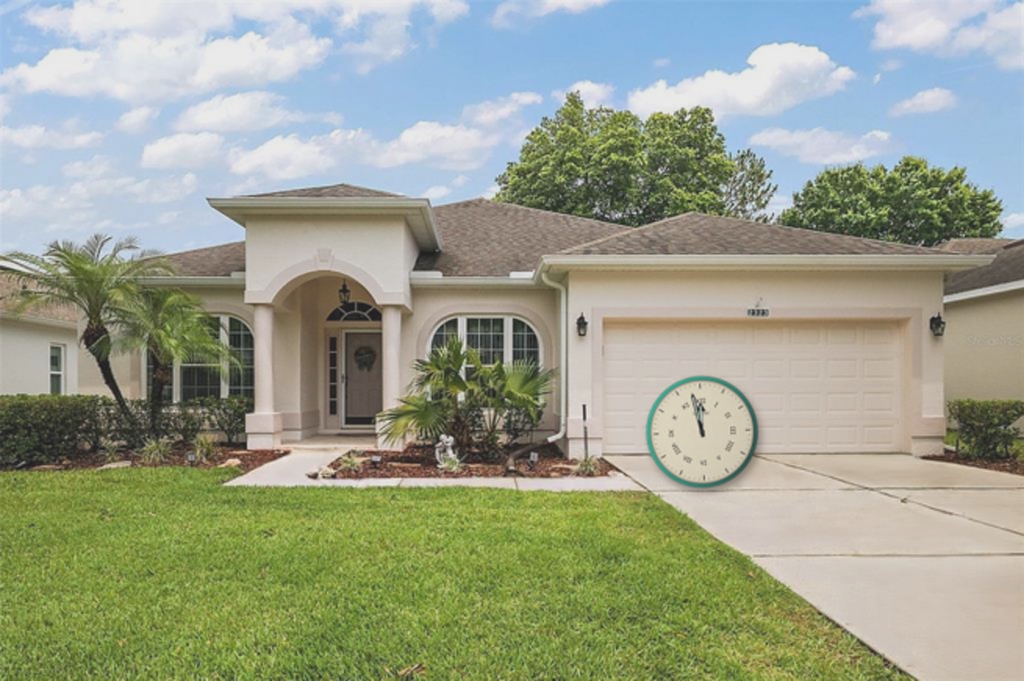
11:58
